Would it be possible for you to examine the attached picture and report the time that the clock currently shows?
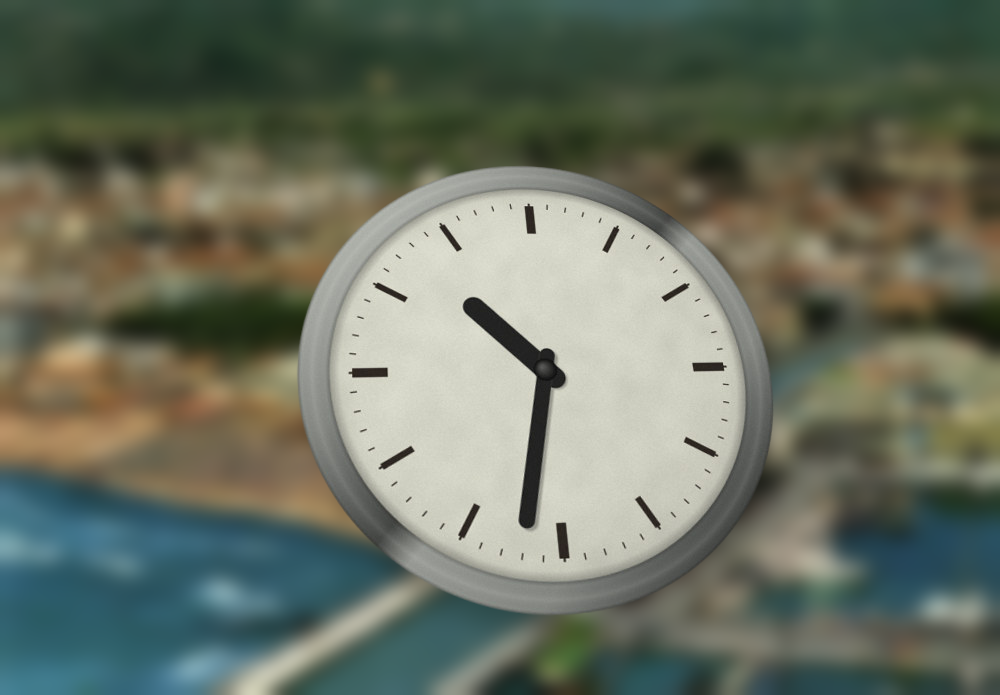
10:32
